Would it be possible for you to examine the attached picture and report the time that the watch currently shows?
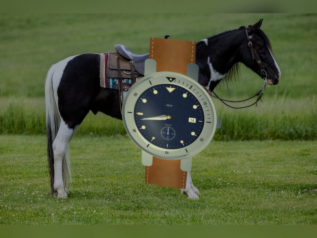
8:43
